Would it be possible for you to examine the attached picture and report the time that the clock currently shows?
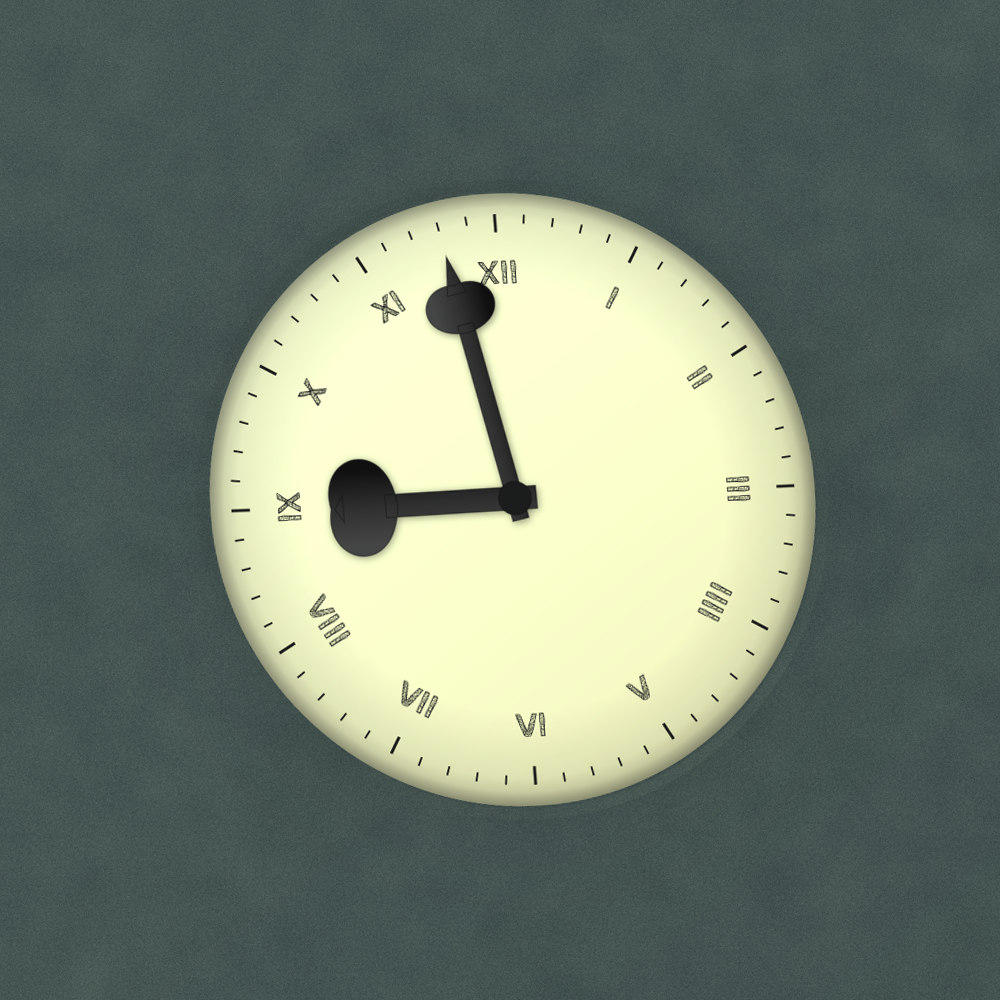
8:58
